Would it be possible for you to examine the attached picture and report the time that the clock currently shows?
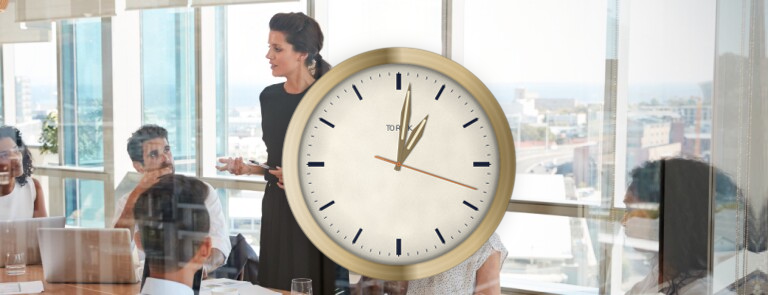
1:01:18
